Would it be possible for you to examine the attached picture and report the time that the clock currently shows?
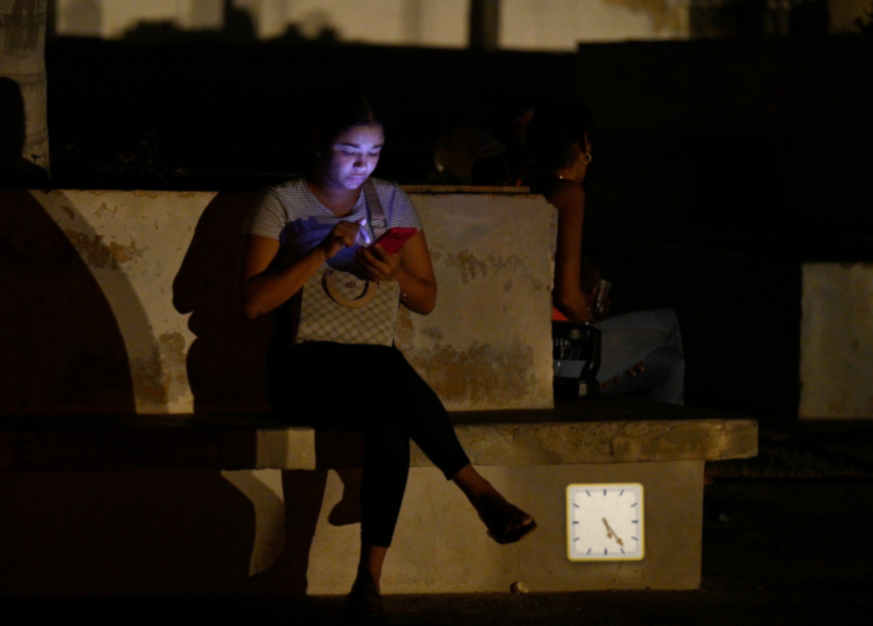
5:24
